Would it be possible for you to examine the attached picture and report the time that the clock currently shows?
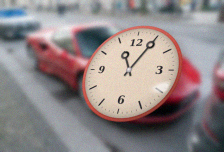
11:05
